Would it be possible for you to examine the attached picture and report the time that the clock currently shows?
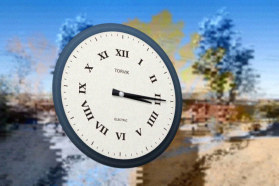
3:15
